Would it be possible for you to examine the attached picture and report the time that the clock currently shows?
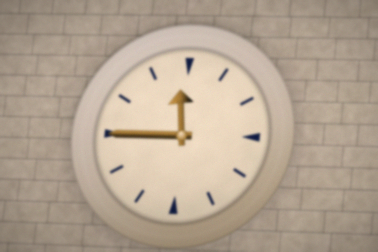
11:45
